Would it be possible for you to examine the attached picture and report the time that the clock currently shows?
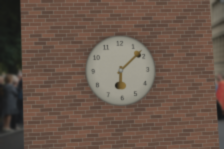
6:08
